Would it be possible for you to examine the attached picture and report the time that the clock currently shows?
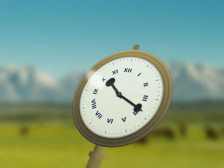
10:19
